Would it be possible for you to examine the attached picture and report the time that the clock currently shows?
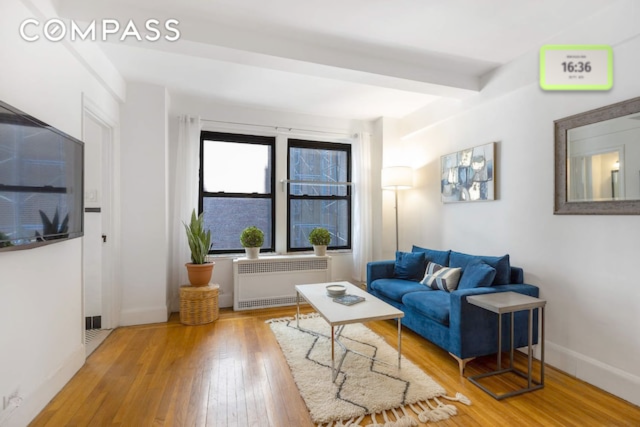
16:36
